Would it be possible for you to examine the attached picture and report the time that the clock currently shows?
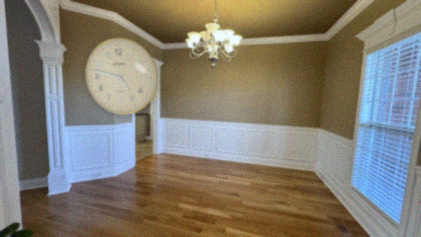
4:47
